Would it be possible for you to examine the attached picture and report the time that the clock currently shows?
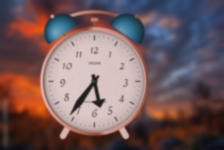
5:36
